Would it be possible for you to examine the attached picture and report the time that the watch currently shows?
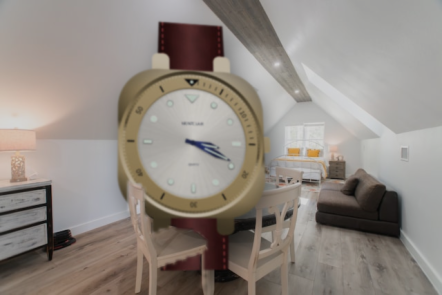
3:19
